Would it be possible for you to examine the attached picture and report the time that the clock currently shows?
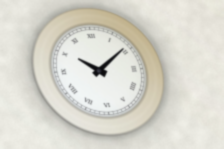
10:09
